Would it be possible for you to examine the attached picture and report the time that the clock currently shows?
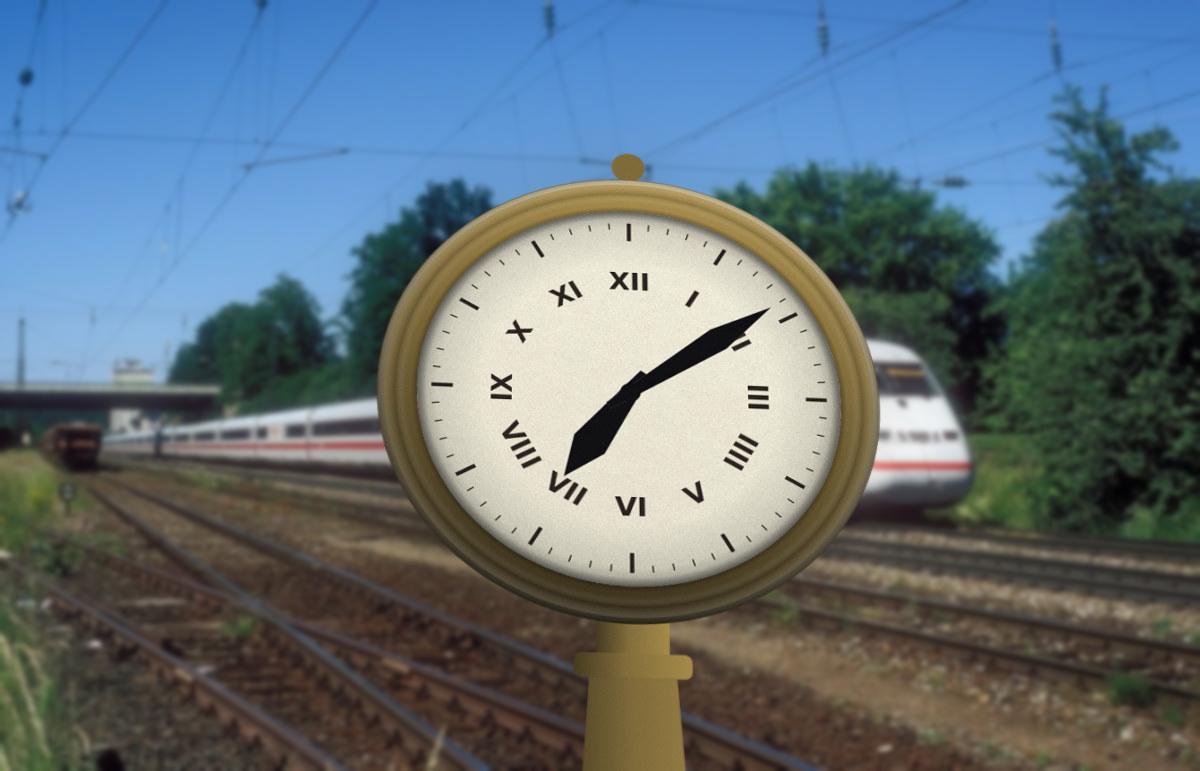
7:09
